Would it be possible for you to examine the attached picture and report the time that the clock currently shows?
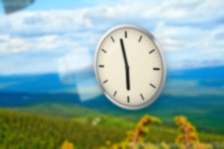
5:58
